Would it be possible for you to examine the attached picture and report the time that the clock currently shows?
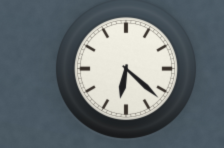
6:22
